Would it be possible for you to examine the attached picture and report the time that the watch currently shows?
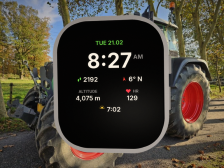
8:27
